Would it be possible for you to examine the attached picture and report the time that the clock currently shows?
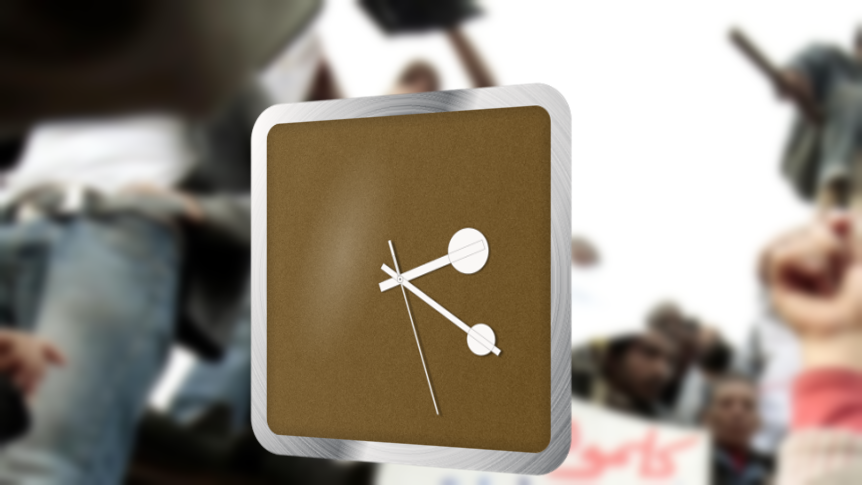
2:20:27
